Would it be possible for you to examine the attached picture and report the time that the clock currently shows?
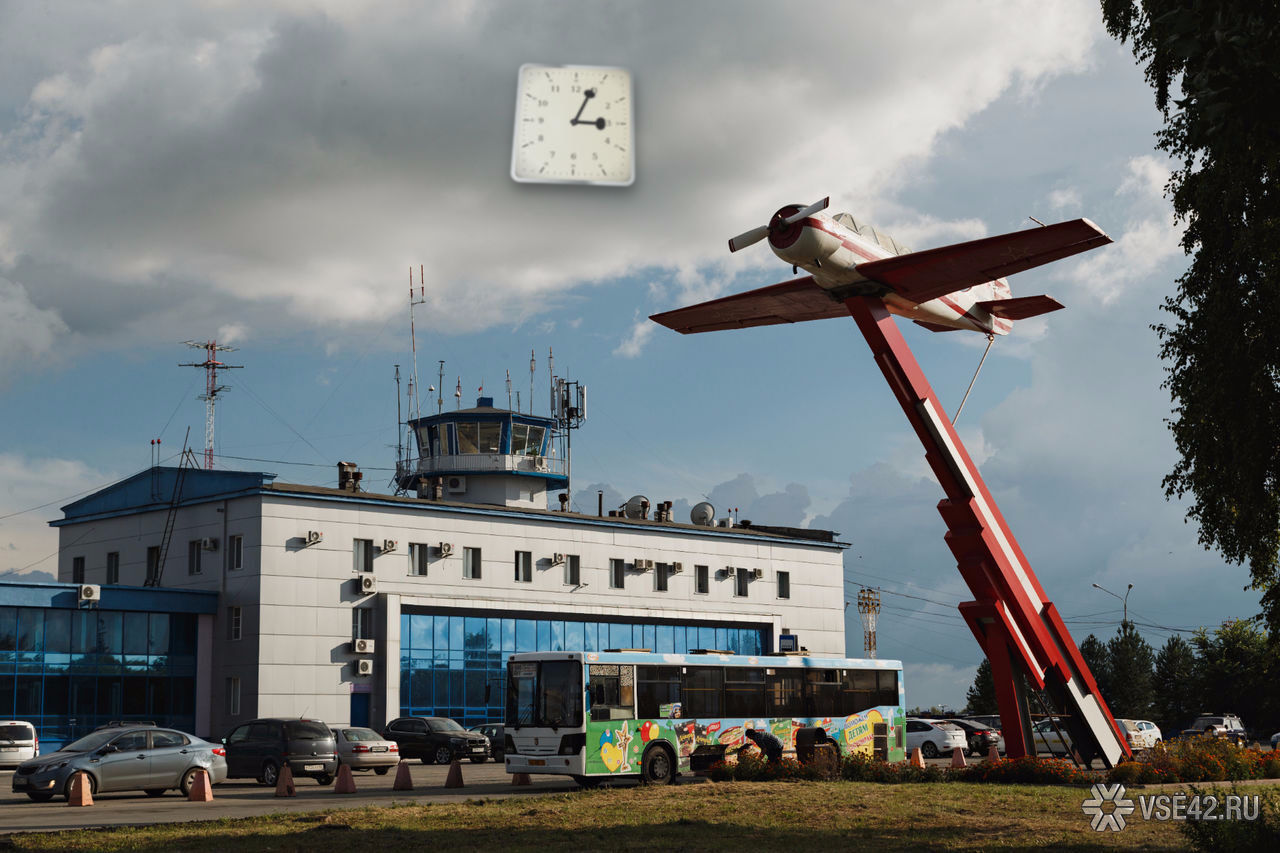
3:04
